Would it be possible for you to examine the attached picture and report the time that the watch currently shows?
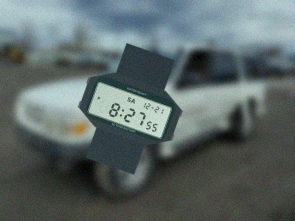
8:27:55
